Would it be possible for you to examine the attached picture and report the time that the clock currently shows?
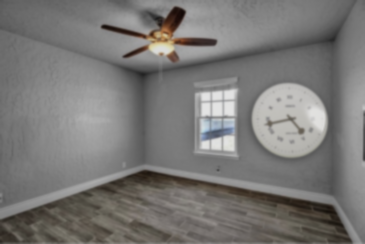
4:43
